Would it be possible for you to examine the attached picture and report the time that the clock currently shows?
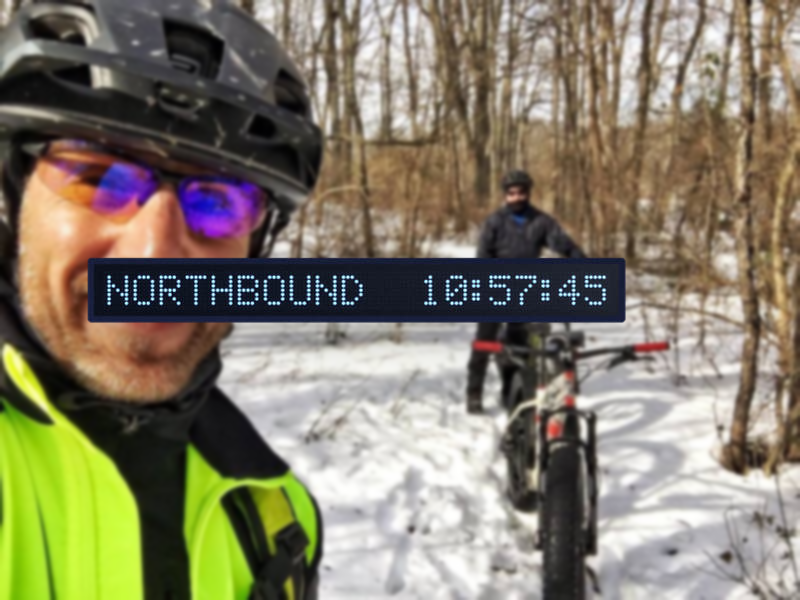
10:57:45
